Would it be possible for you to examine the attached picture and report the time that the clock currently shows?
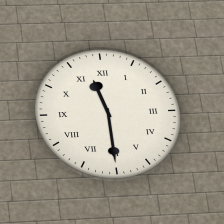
11:30
